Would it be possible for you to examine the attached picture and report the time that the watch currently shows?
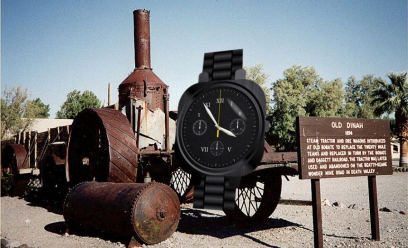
3:54
